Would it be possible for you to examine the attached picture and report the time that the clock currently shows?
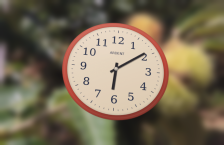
6:09
